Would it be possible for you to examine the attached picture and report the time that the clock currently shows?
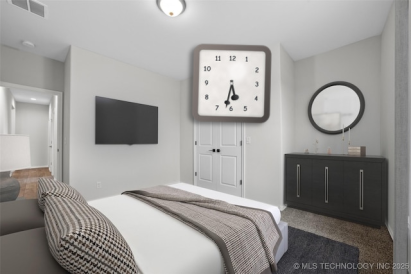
5:32
